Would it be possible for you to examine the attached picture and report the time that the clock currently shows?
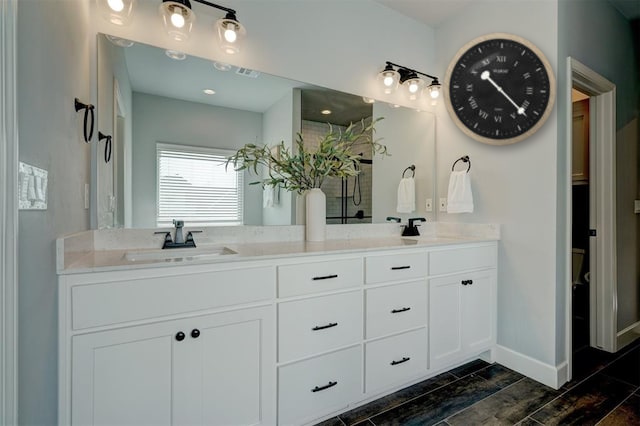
10:22
